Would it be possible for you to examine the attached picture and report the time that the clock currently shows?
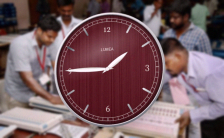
1:45
